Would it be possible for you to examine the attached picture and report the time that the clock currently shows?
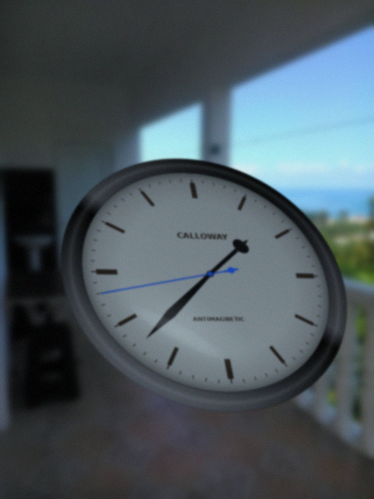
1:37:43
